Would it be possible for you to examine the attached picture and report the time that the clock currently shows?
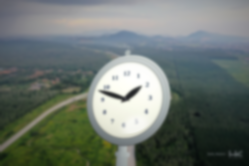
1:48
